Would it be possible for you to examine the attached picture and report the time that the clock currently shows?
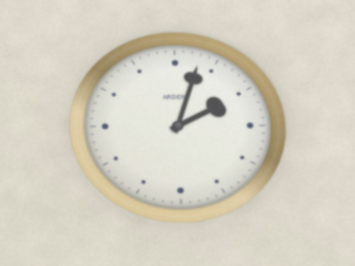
2:03
